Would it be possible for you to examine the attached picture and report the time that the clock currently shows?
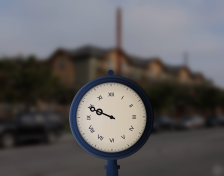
9:49
